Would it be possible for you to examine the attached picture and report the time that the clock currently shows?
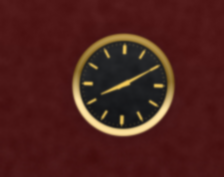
8:10
